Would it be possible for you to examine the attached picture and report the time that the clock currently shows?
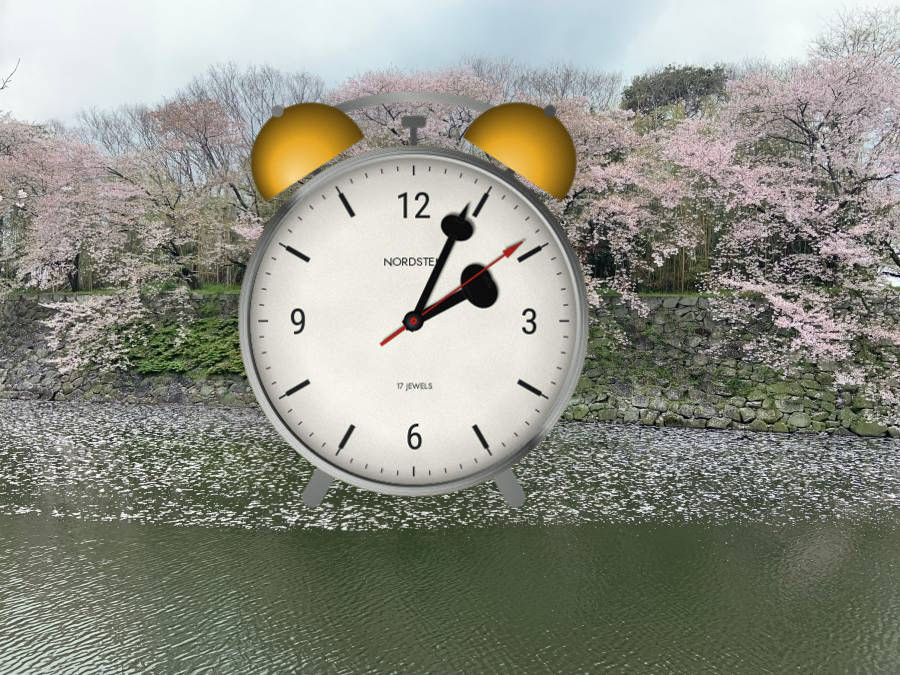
2:04:09
